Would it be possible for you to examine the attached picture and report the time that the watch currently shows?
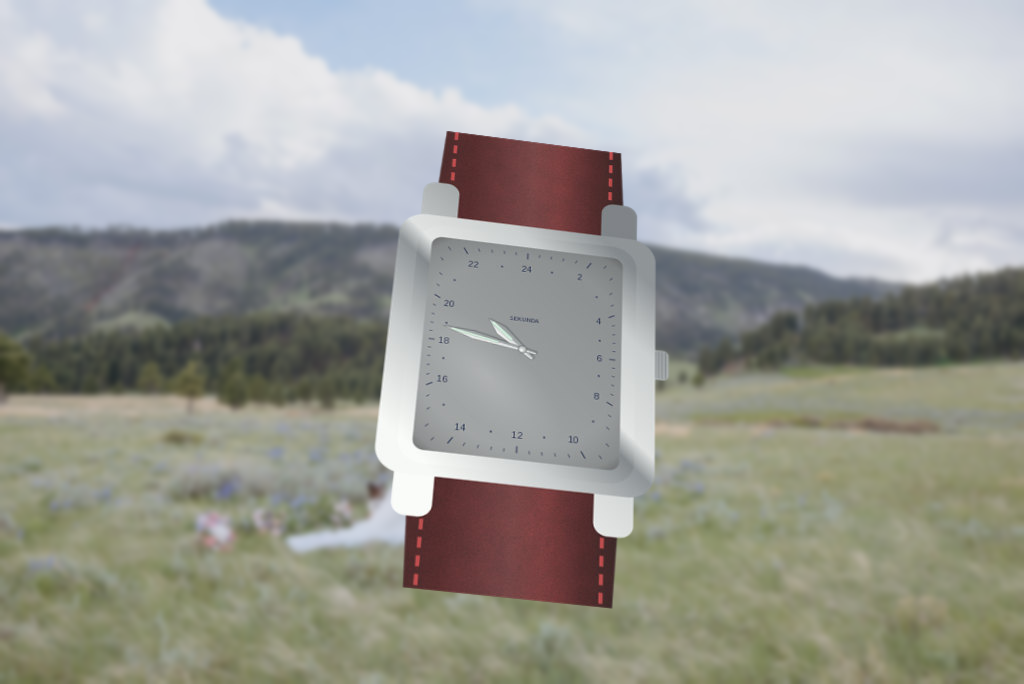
20:47
